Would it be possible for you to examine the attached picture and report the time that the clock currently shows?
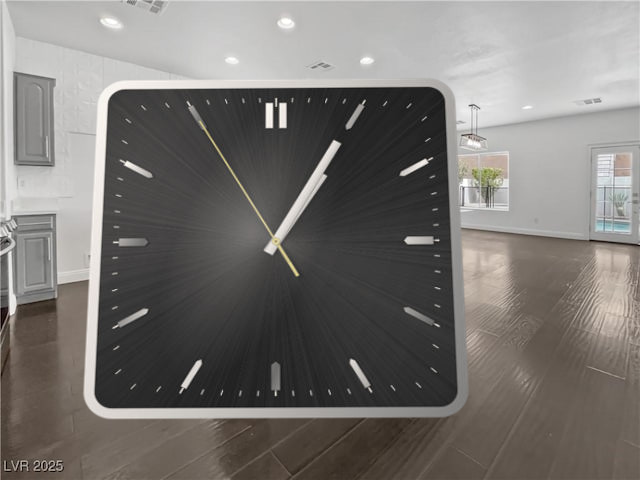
1:04:55
